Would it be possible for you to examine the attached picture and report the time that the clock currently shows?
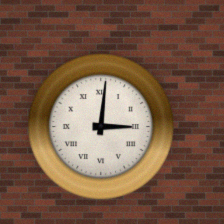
3:01
